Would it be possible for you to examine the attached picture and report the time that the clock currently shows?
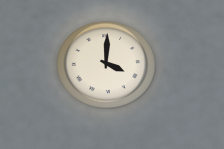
4:01
